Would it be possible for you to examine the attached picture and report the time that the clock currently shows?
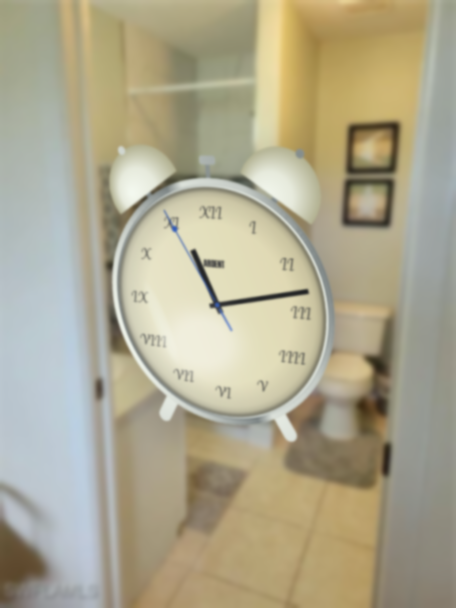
11:12:55
